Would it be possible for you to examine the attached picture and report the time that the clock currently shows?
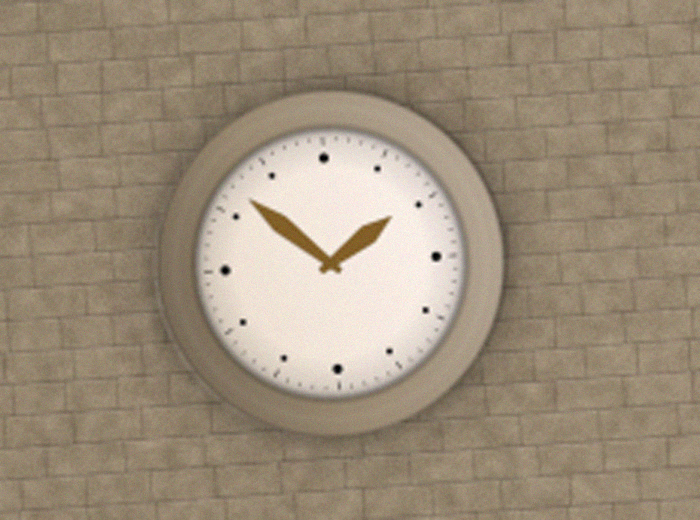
1:52
